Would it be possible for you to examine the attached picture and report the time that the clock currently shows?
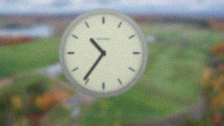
10:36
